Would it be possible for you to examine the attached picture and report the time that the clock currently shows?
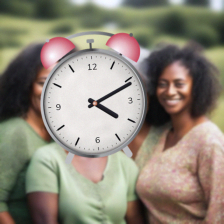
4:11
